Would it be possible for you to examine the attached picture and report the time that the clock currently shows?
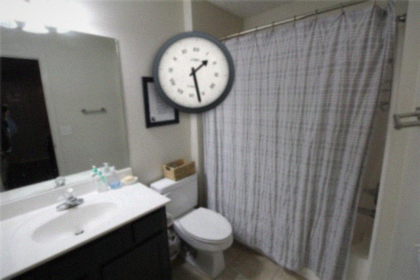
1:27
